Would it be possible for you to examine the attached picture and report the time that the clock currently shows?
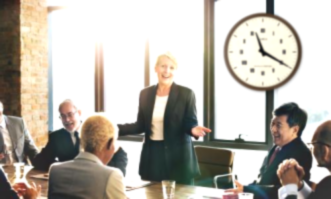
11:20
